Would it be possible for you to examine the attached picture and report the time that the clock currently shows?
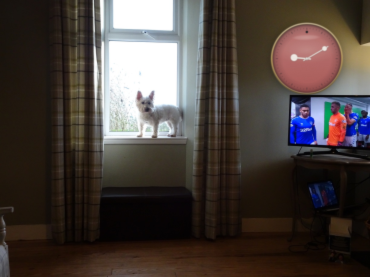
9:10
